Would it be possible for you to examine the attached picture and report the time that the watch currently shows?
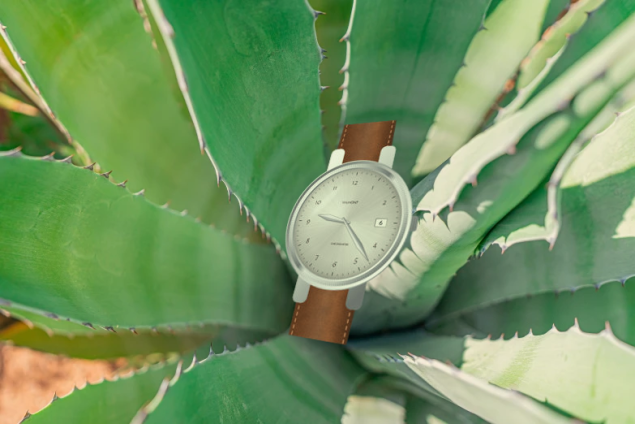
9:23
